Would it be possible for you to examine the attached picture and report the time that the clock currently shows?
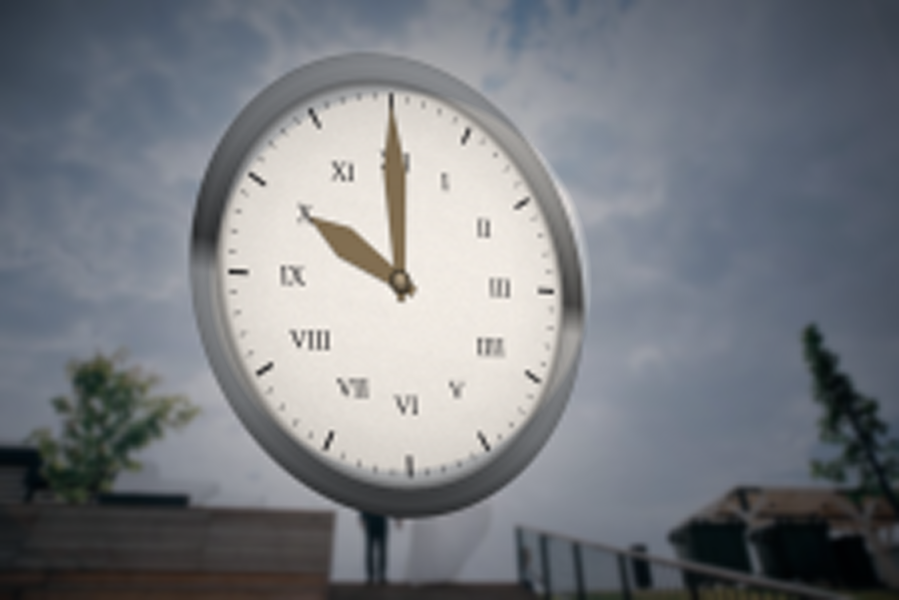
10:00
